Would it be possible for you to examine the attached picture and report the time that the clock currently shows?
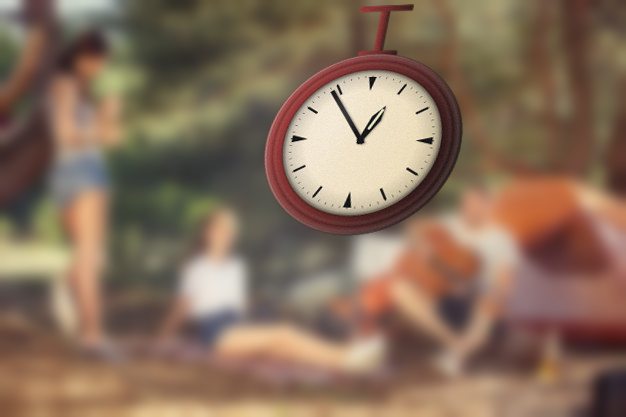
12:54
